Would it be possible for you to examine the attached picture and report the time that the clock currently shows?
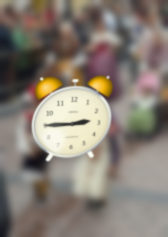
2:45
